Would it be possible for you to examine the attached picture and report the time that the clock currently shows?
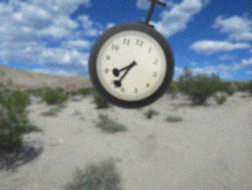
7:33
